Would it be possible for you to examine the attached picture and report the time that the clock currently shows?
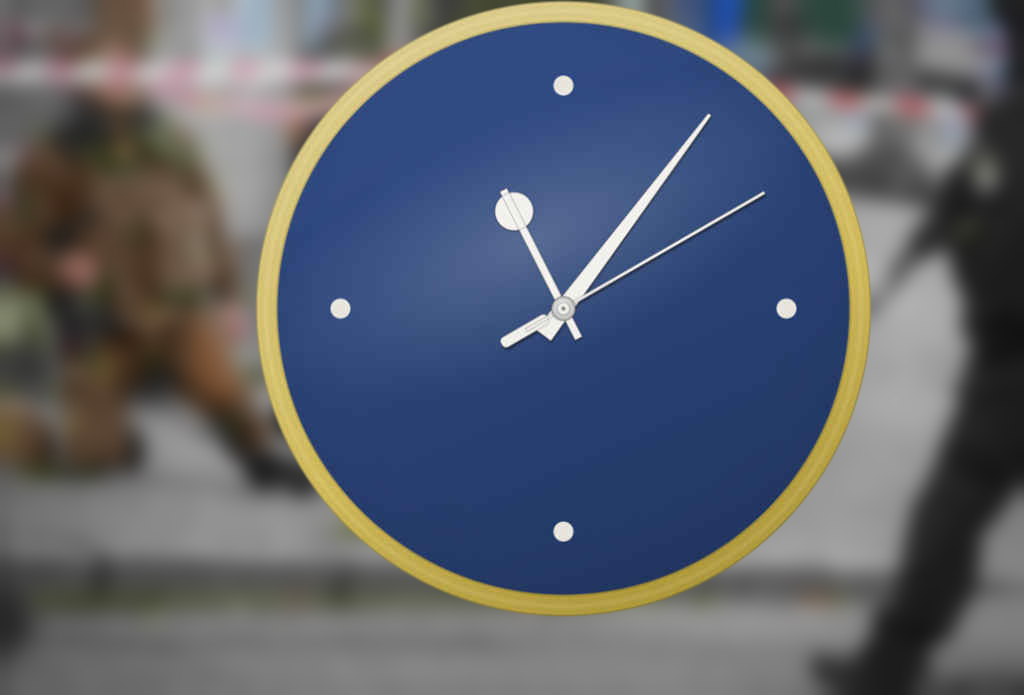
11:06:10
